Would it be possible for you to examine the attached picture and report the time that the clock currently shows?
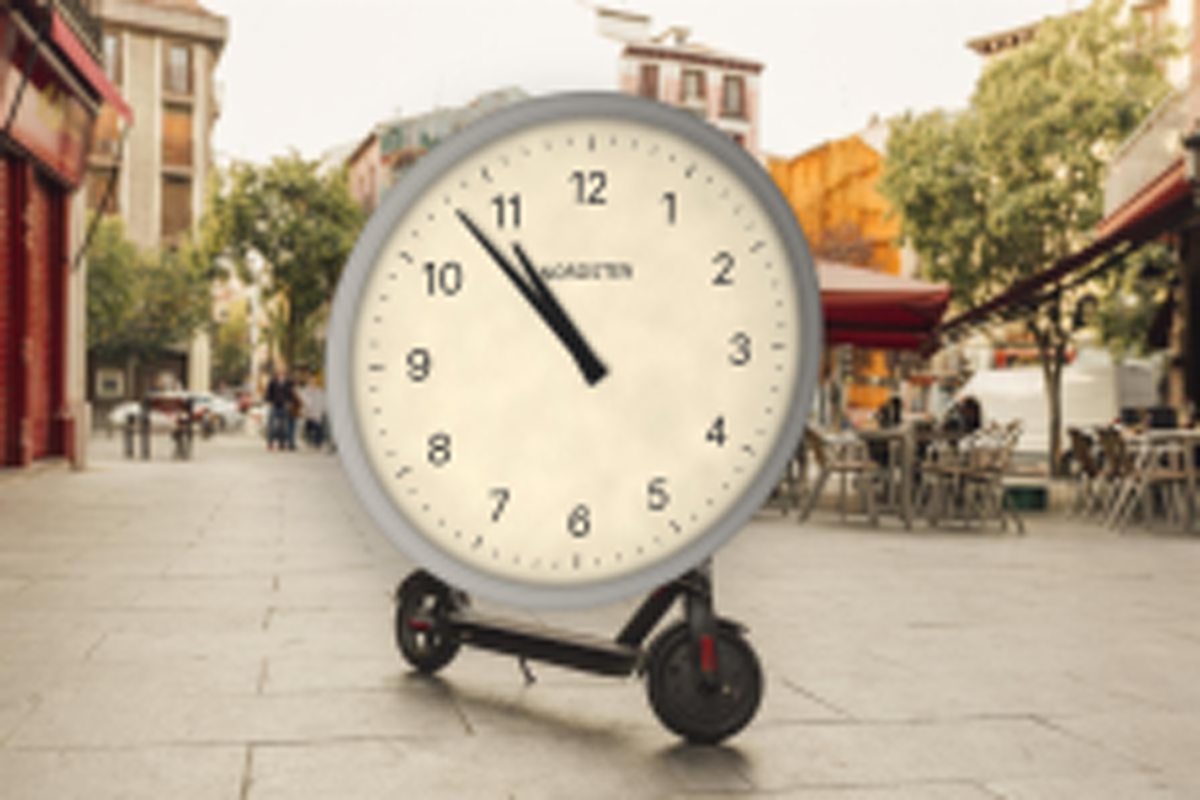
10:53
